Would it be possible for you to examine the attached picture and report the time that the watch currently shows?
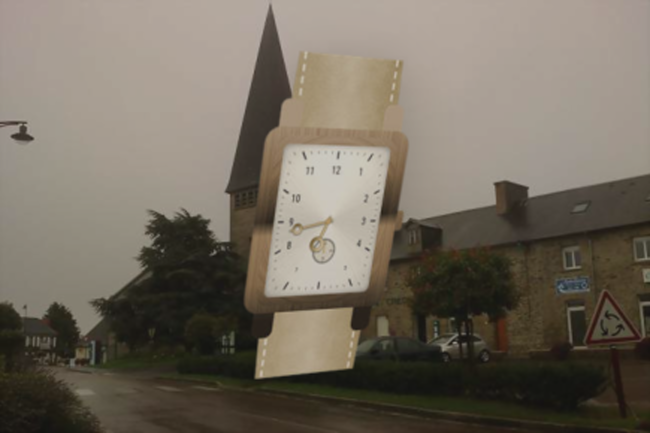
6:43
